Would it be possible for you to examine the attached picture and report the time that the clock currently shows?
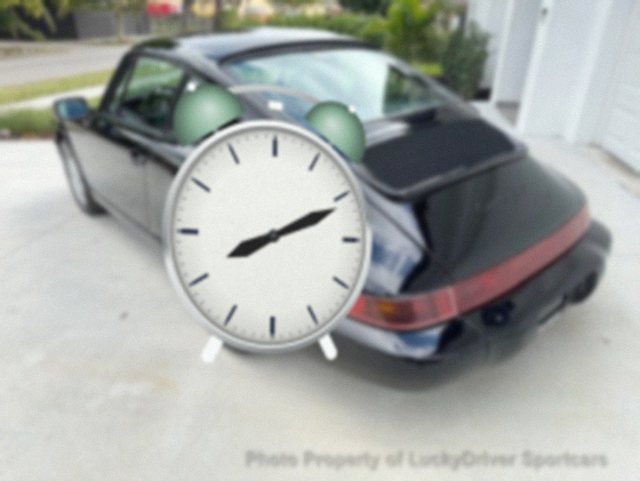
8:11
